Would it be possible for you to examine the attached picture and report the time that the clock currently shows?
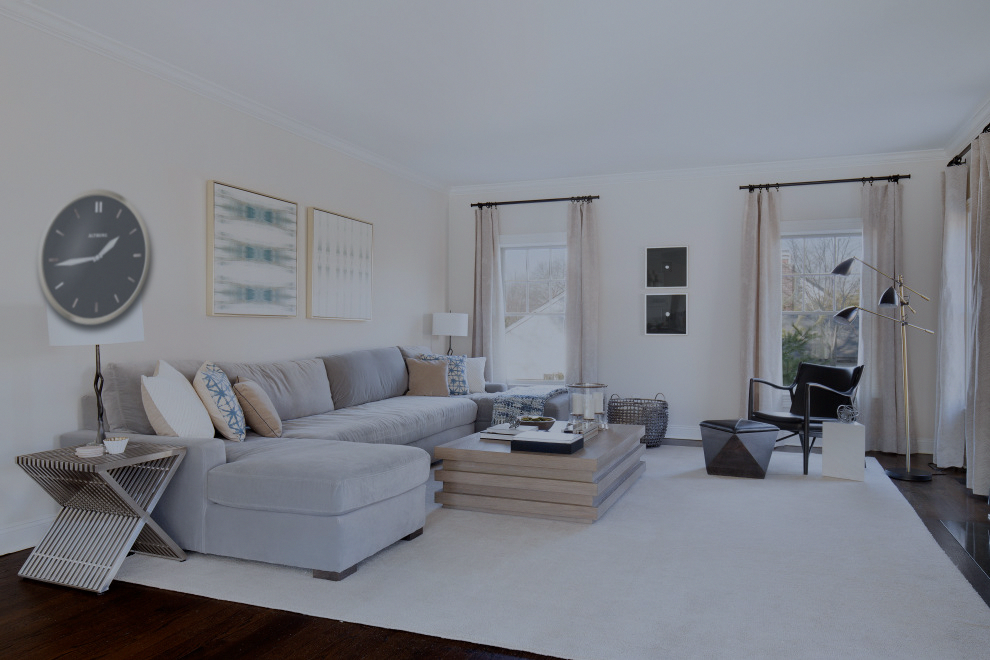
1:44
